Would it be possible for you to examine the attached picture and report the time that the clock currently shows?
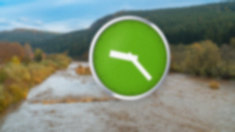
9:23
